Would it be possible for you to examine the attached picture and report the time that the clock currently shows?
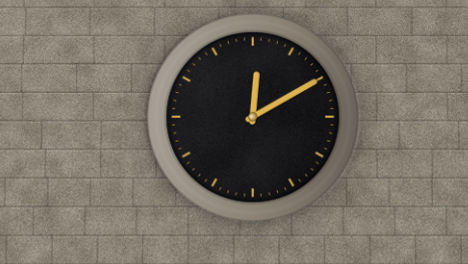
12:10
